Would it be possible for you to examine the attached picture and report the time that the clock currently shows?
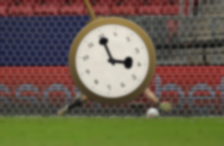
4:00
